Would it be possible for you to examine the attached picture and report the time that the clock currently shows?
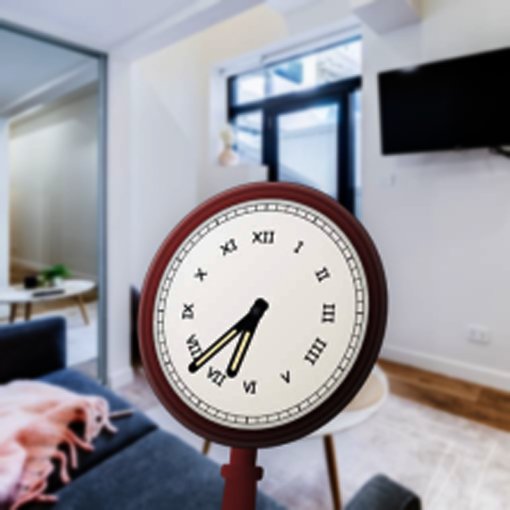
6:38
